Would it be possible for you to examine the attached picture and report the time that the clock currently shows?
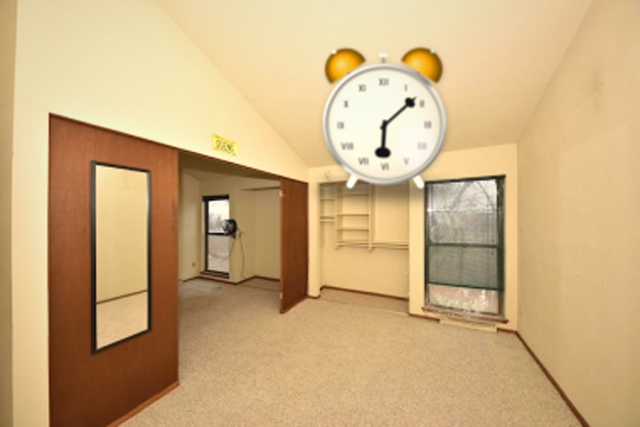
6:08
